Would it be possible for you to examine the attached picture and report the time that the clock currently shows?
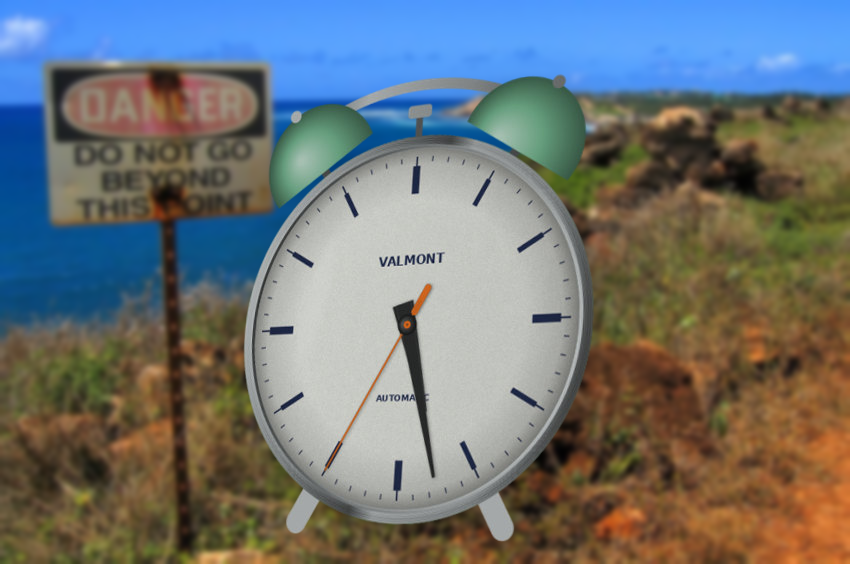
5:27:35
